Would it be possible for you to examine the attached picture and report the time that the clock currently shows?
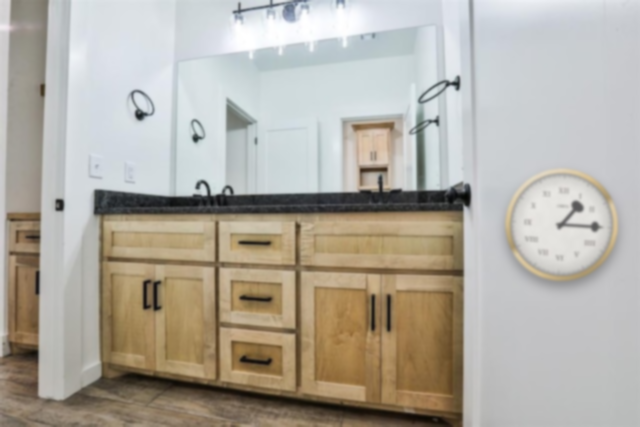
1:15
